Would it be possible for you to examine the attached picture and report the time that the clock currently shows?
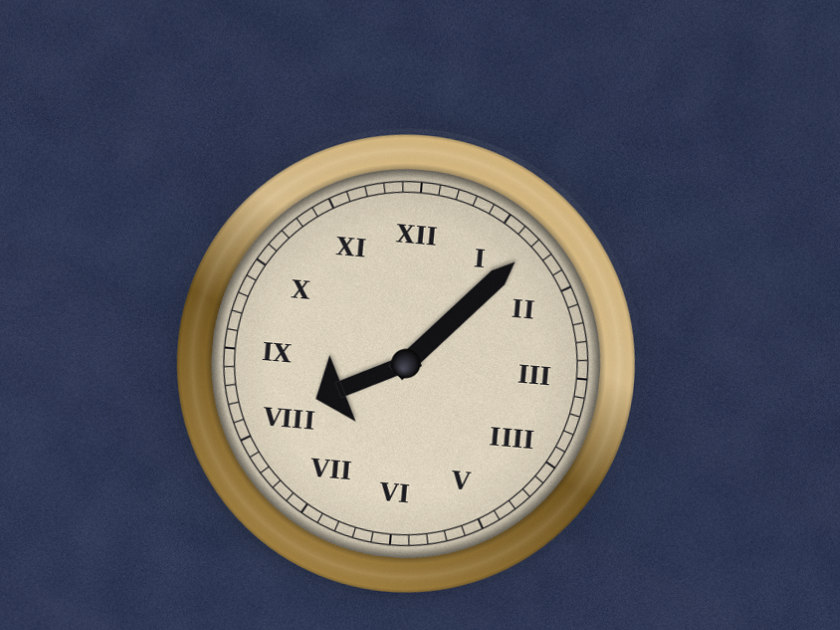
8:07
